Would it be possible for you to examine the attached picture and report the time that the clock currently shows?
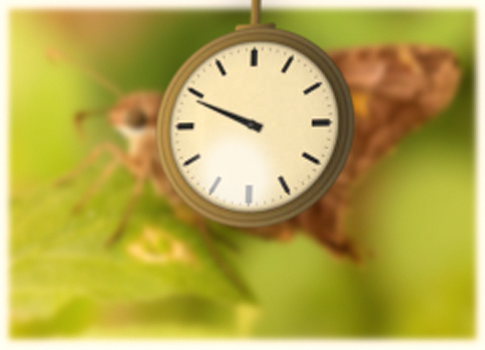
9:49
